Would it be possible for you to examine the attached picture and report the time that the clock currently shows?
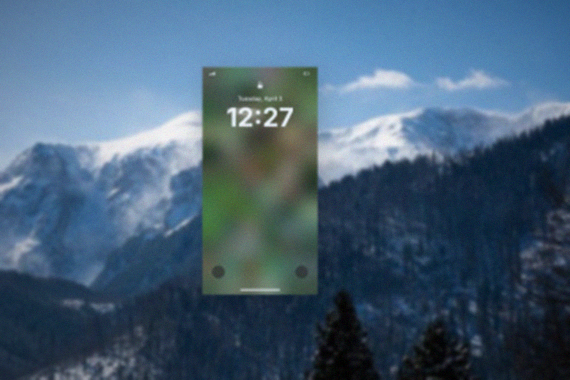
12:27
